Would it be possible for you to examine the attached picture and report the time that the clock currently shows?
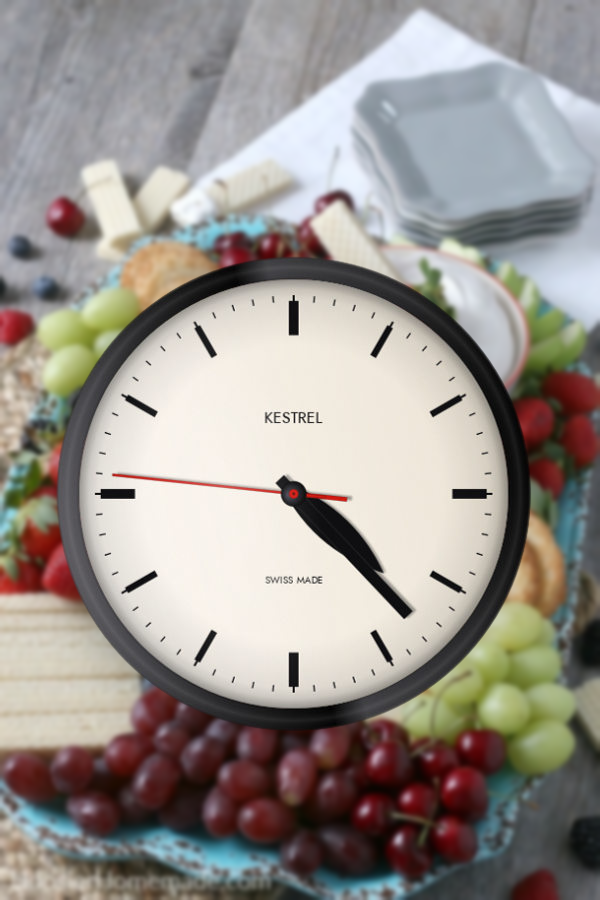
4:22:46
